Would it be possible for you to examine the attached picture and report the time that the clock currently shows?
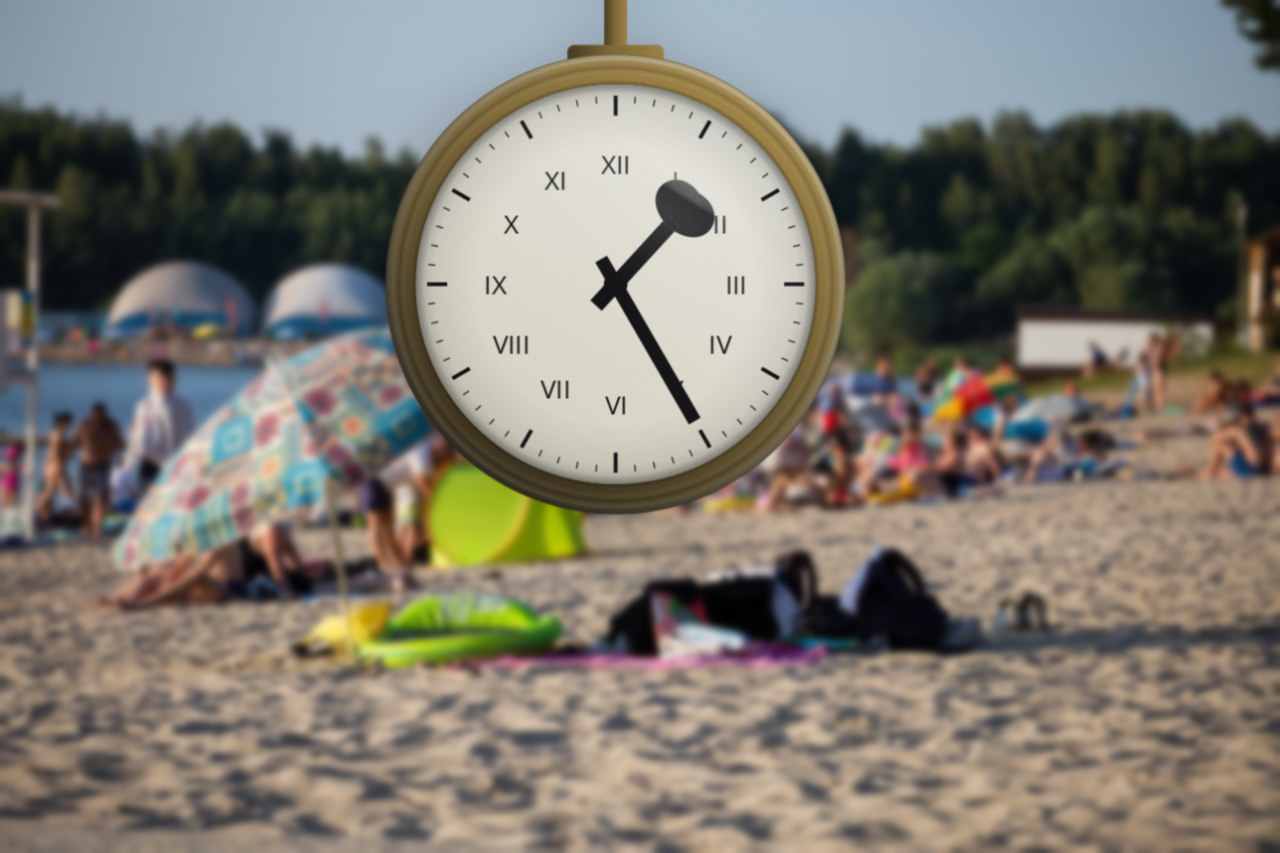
1:25
